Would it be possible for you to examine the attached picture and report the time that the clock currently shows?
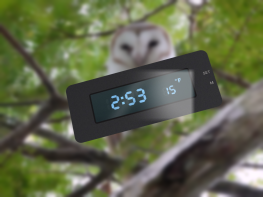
2:53
